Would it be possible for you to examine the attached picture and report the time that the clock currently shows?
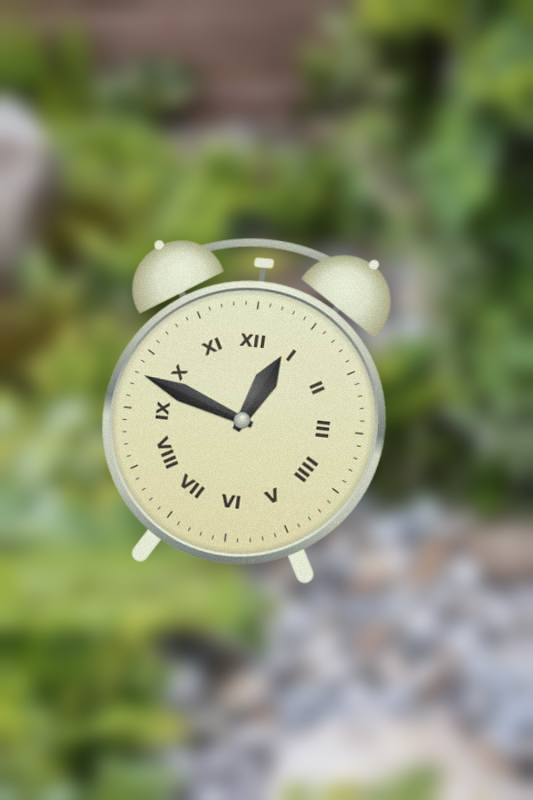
12:48
